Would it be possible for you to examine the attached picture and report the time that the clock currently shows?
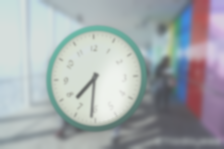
7:31
